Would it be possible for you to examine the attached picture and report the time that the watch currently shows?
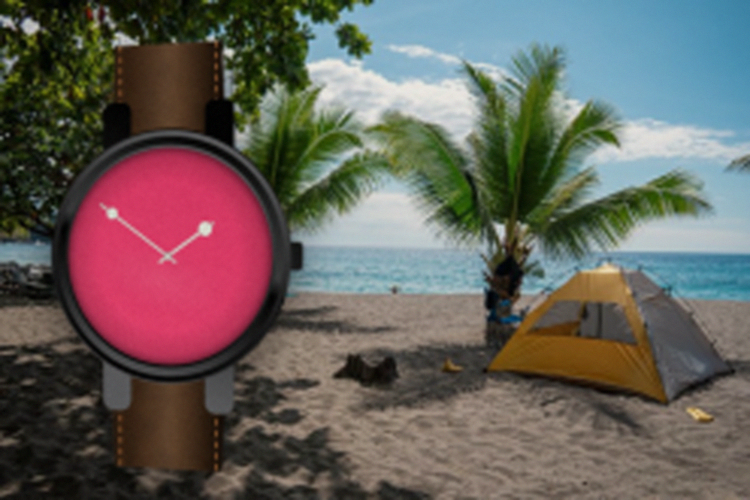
1:51
